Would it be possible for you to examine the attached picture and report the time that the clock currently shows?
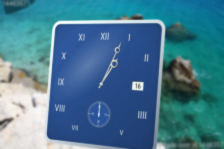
1:04
